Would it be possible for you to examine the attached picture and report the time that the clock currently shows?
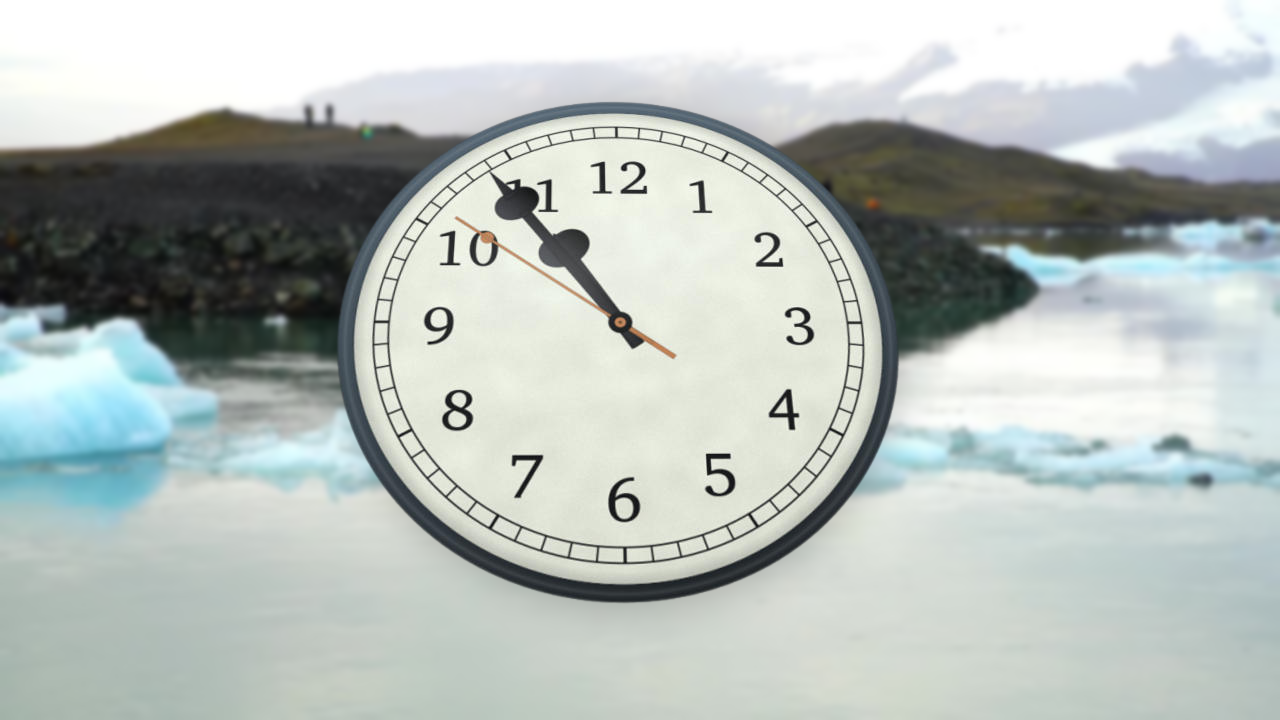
10:53:51
